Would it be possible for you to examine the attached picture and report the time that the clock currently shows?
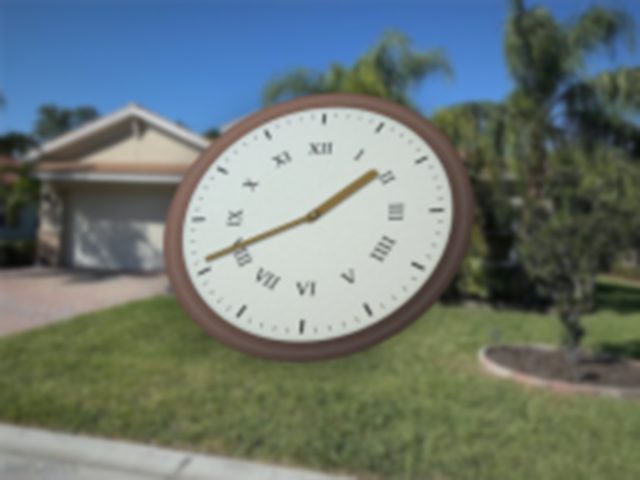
1:41
